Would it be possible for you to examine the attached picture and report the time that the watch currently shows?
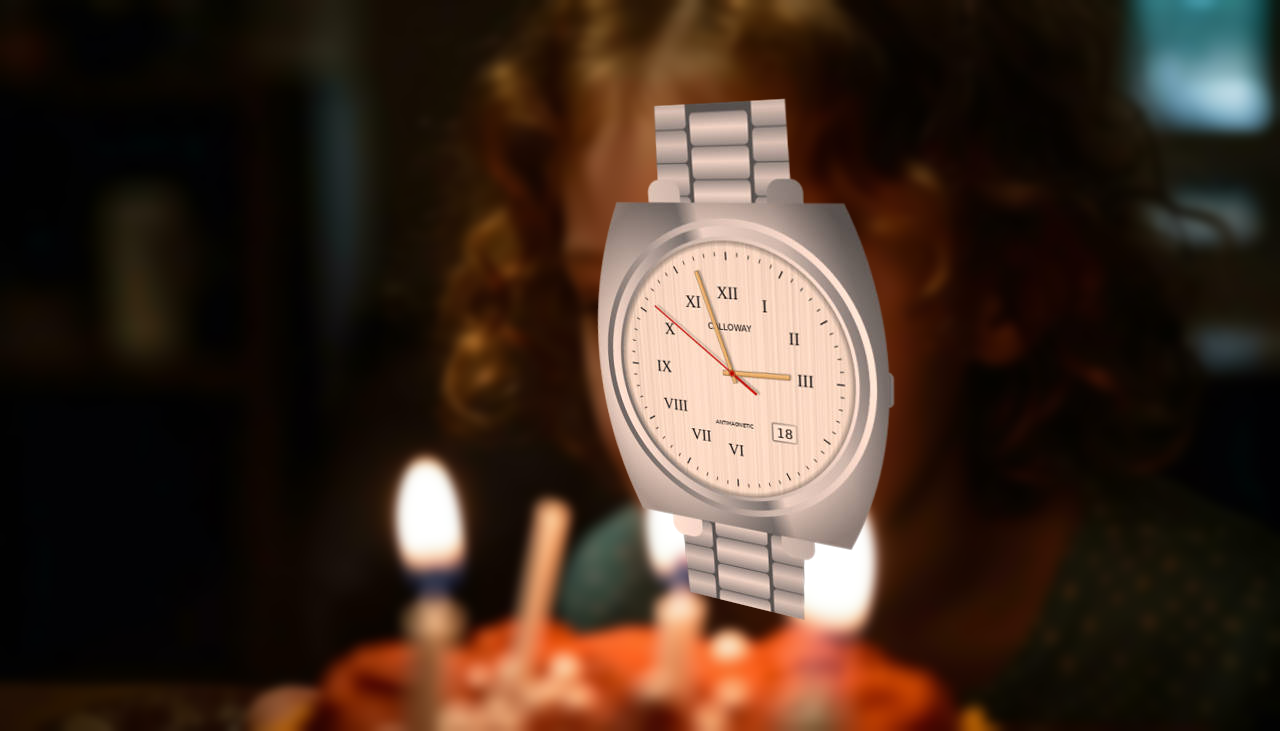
2:56:51
